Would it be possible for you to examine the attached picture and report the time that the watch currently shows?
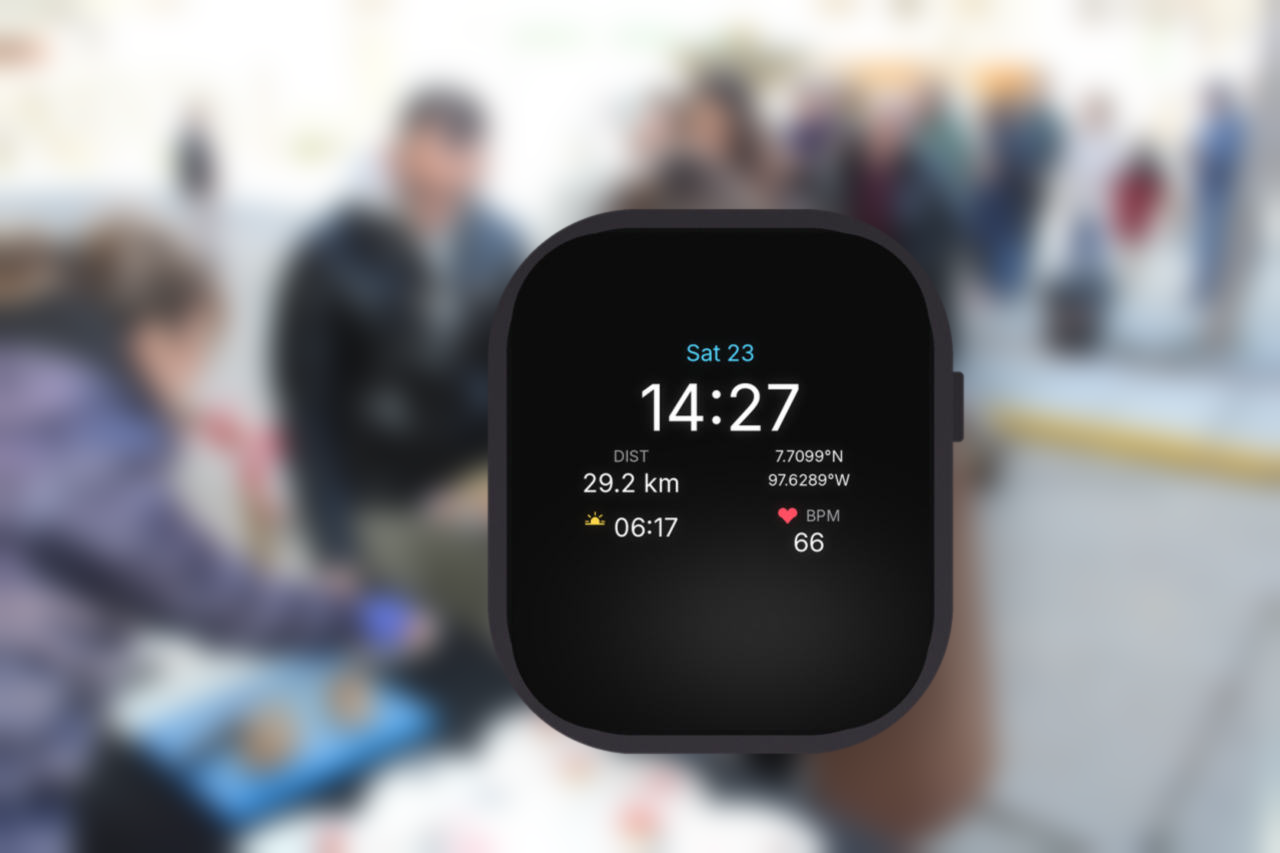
14:27
